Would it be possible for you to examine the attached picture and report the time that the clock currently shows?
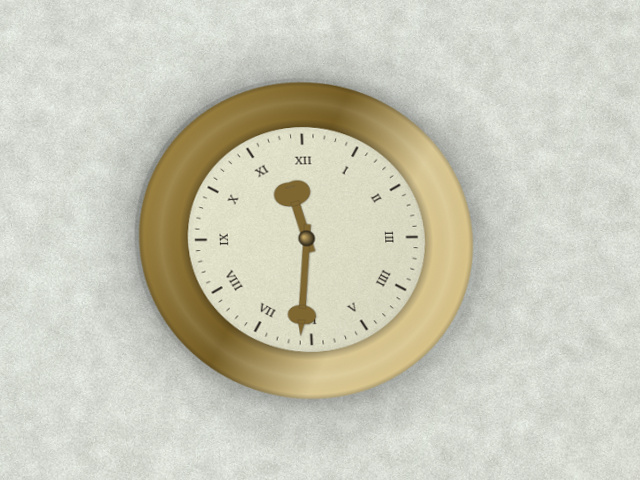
11:31
